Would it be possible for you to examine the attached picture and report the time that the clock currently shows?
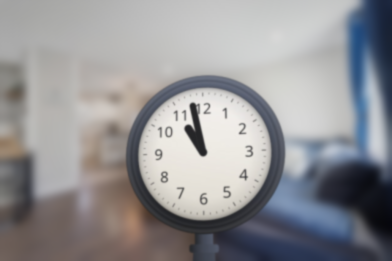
10:58
